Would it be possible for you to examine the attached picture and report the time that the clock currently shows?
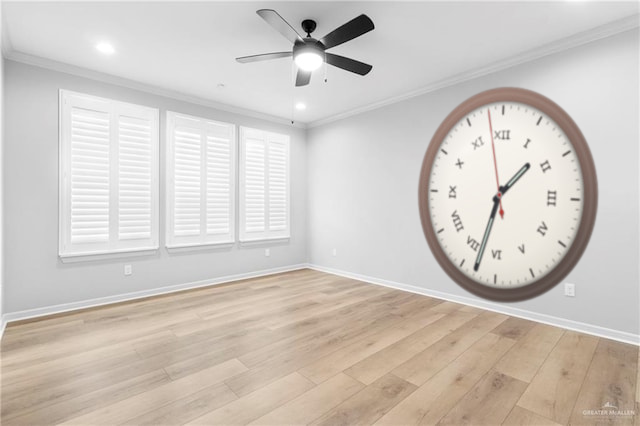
1:32:58
